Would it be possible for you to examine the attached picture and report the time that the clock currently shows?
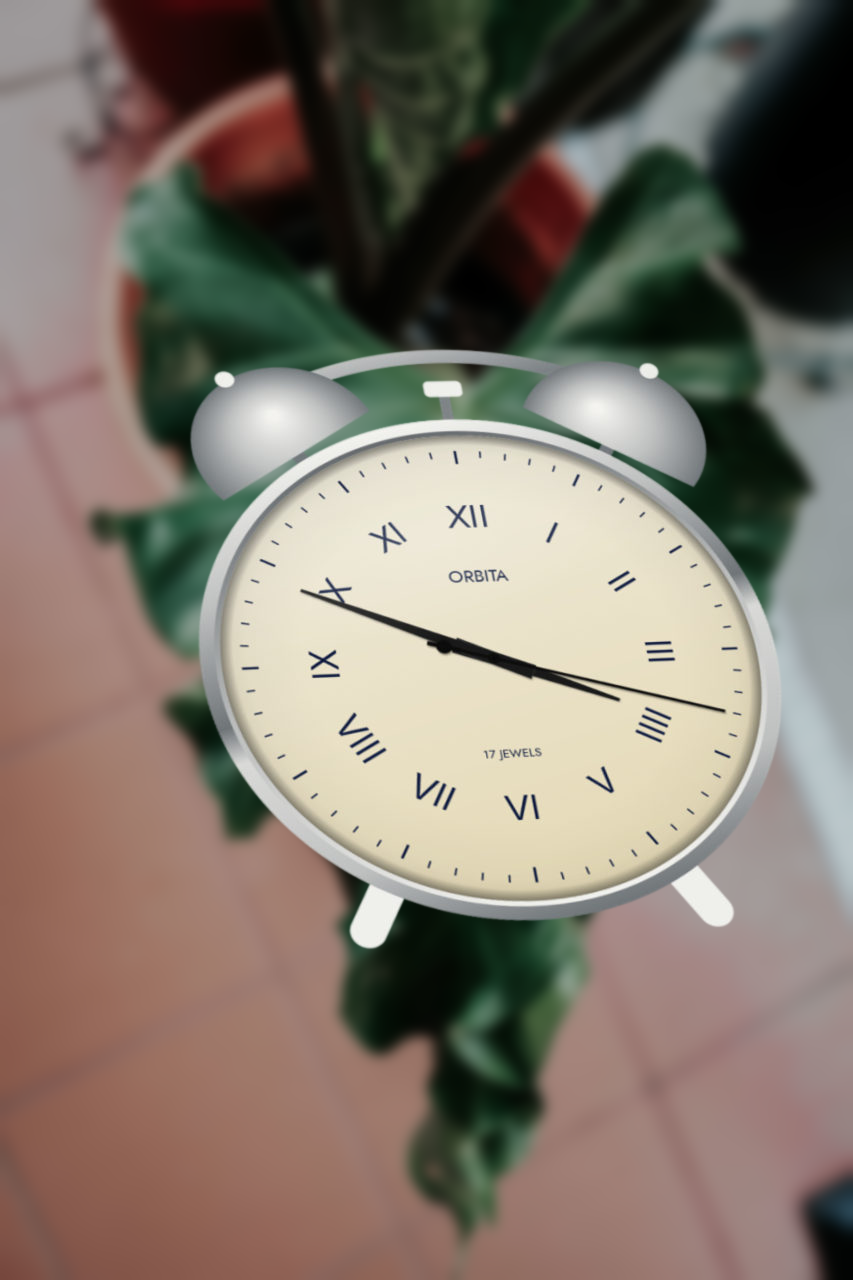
3:49:18
